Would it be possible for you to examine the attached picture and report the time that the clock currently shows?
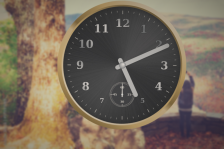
5:11
